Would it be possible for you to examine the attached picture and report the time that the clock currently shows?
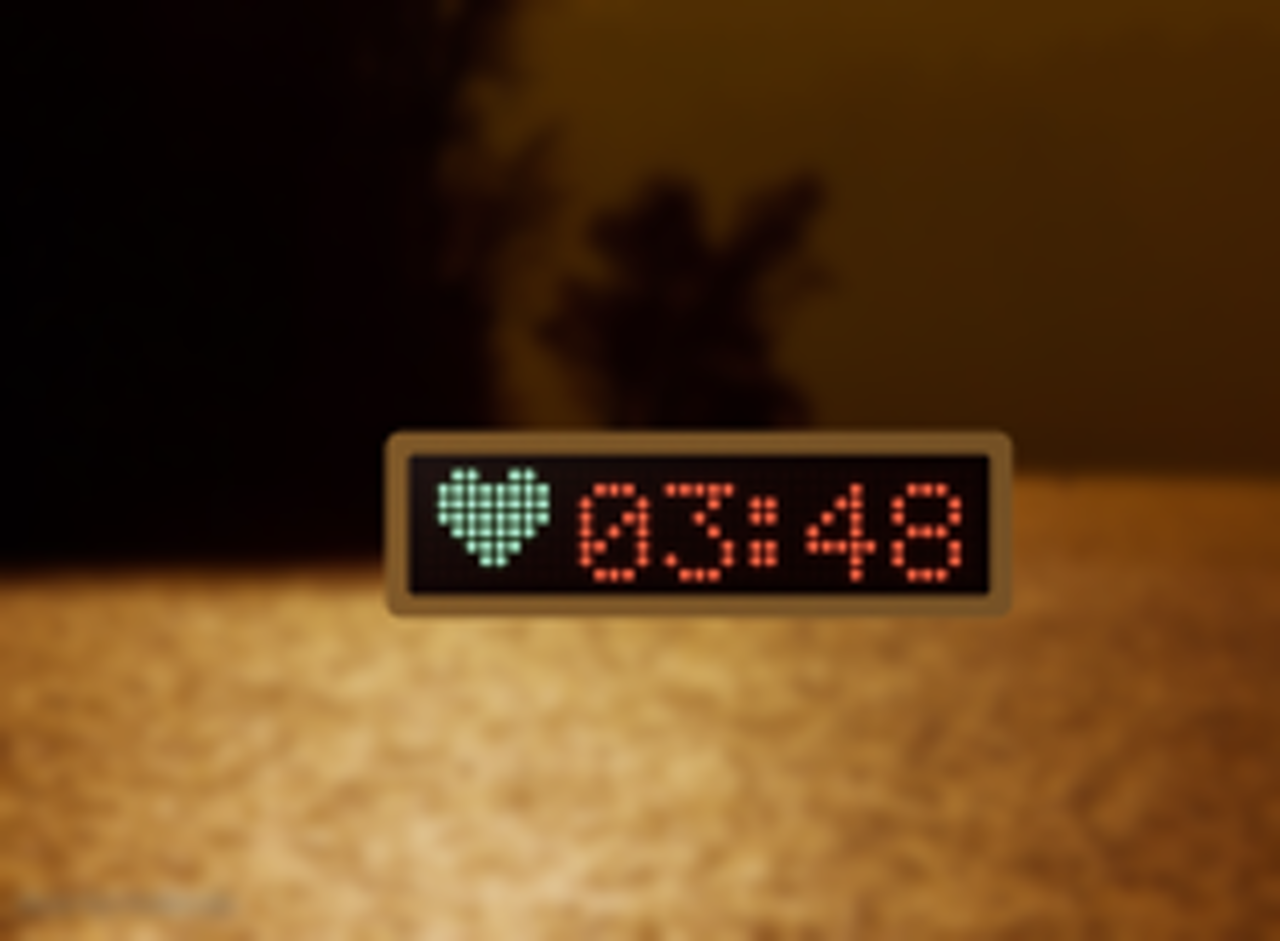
3:48
